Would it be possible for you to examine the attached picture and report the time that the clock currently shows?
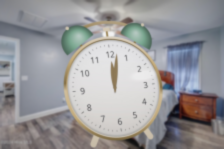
12:02
